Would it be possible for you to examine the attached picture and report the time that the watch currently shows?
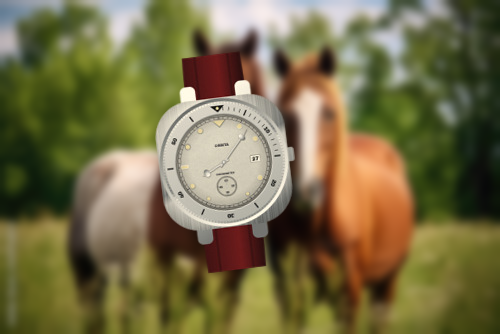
8:07
